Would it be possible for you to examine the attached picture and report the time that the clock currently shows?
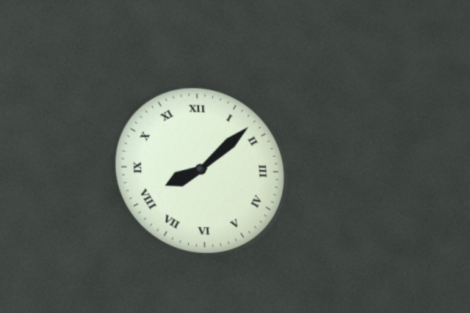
8:08
